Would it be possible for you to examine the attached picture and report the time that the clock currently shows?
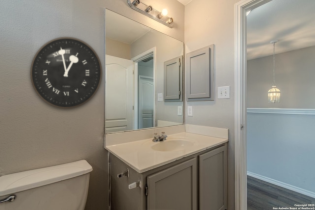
12:58
